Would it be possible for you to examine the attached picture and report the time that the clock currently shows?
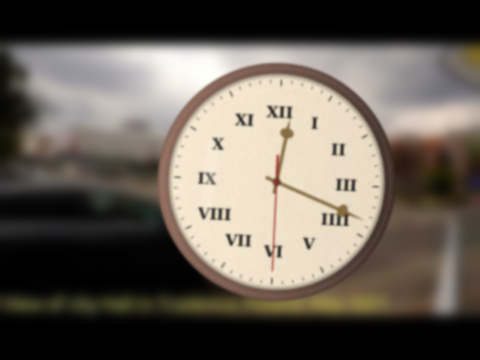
12:18:30
